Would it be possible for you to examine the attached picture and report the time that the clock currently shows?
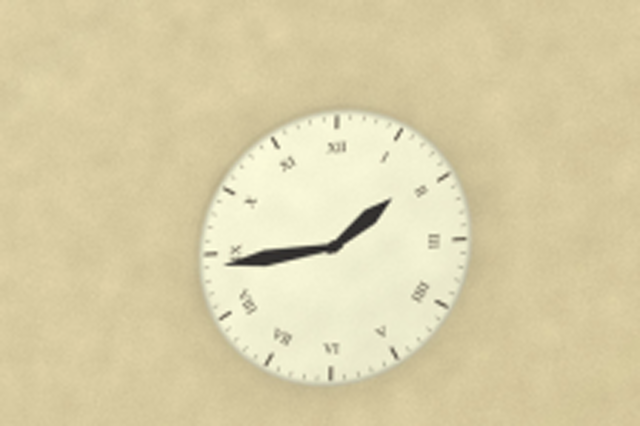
1:44
